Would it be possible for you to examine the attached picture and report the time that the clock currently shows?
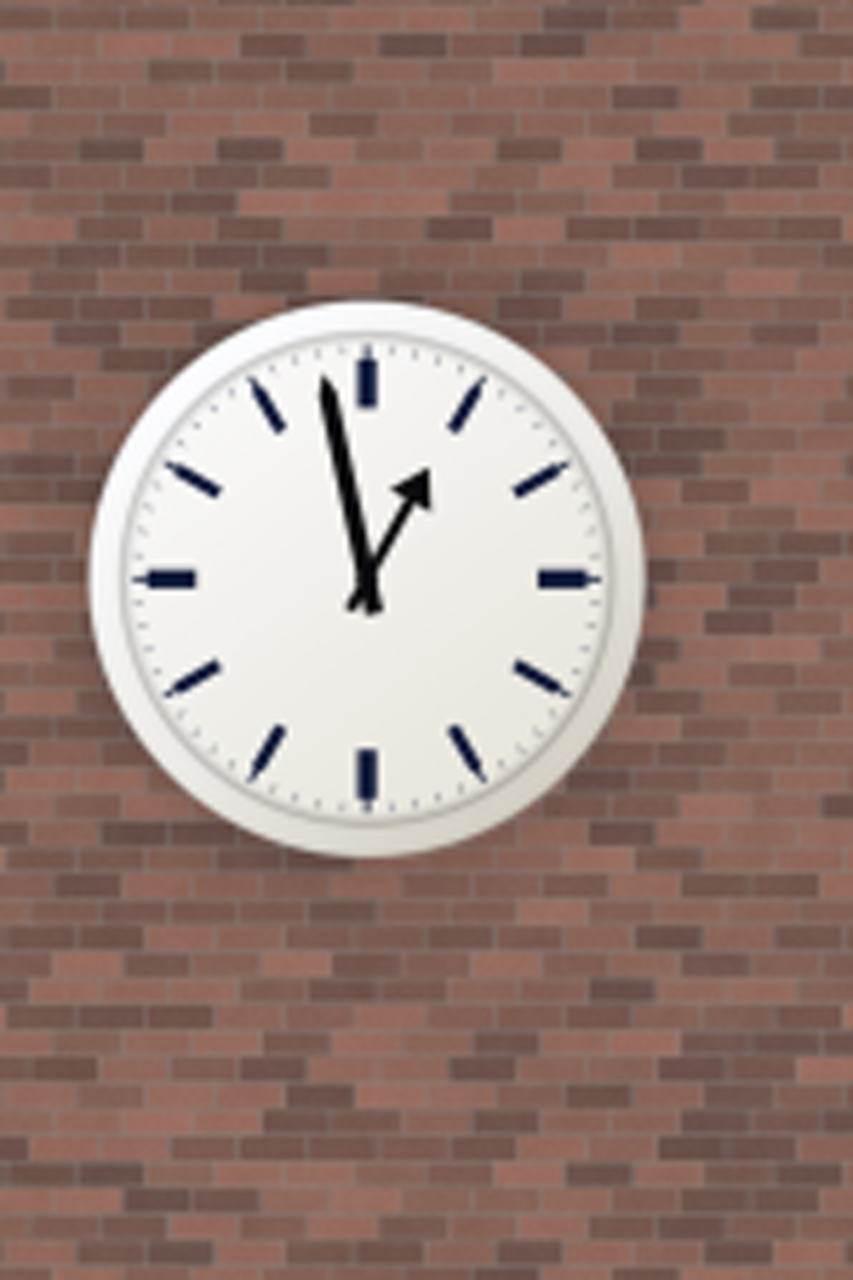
12:58
